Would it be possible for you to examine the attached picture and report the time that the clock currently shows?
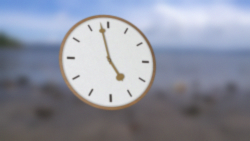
4:58
